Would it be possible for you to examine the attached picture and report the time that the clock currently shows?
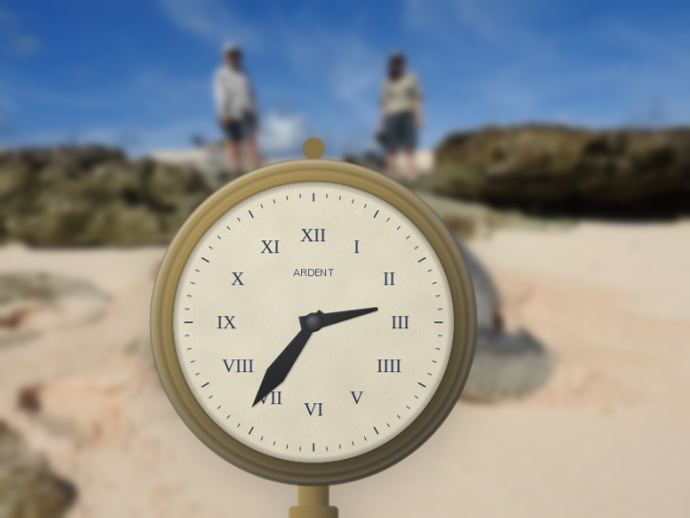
2:36
